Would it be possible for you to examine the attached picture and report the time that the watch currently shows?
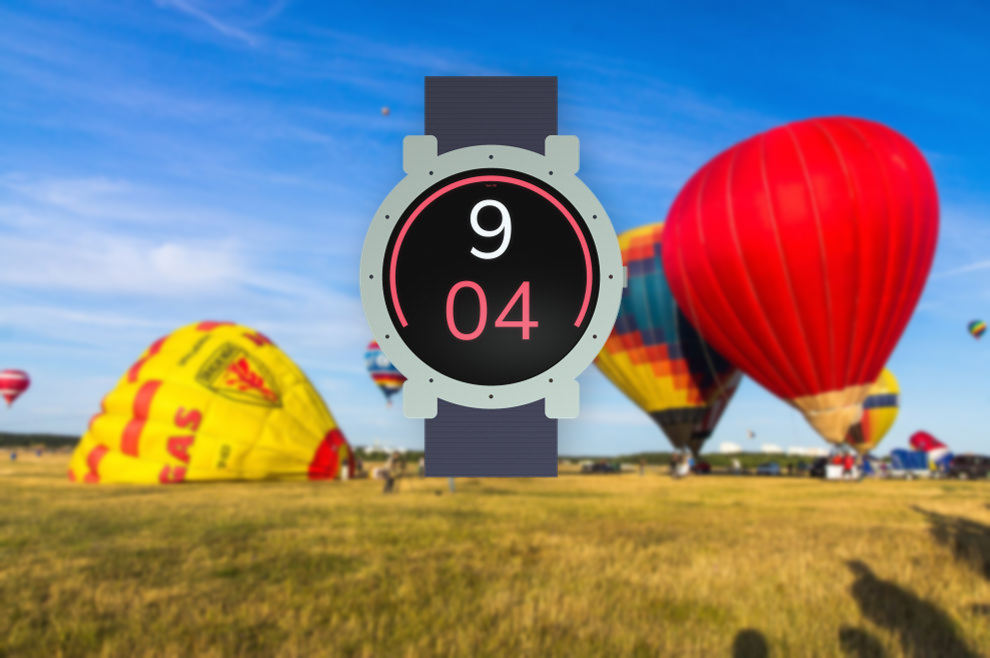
9:04
